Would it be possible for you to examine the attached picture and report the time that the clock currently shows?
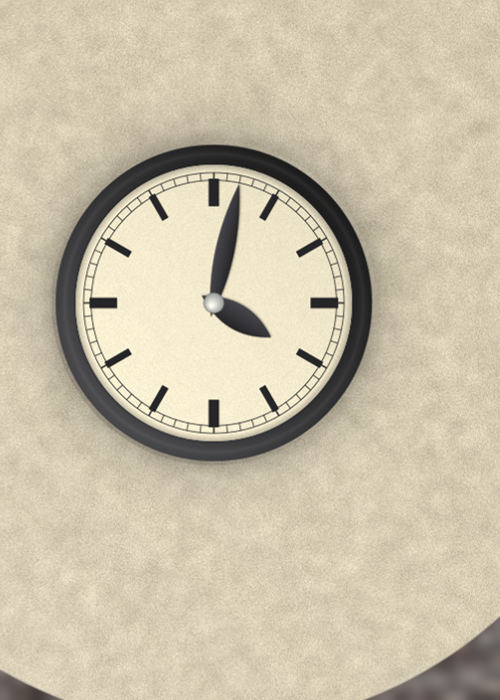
4:02
